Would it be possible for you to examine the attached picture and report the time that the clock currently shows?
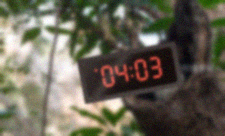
4:03
